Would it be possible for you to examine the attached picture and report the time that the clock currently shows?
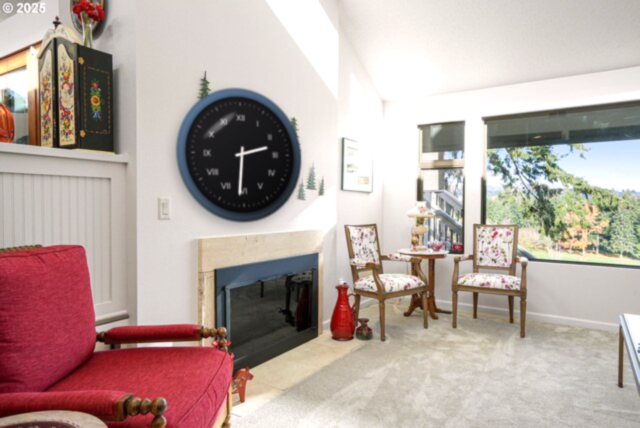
2:31
